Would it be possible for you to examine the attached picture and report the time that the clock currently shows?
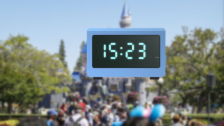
15:23
